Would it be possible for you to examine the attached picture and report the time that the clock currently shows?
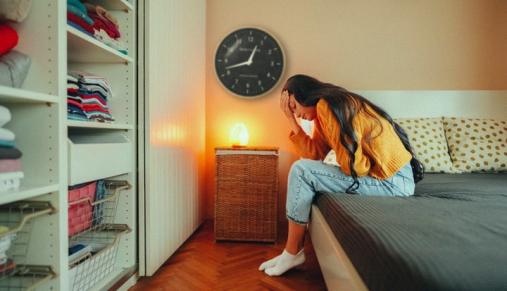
12:42
